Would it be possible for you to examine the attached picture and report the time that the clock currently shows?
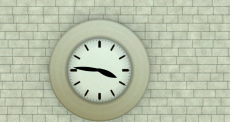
3:46
